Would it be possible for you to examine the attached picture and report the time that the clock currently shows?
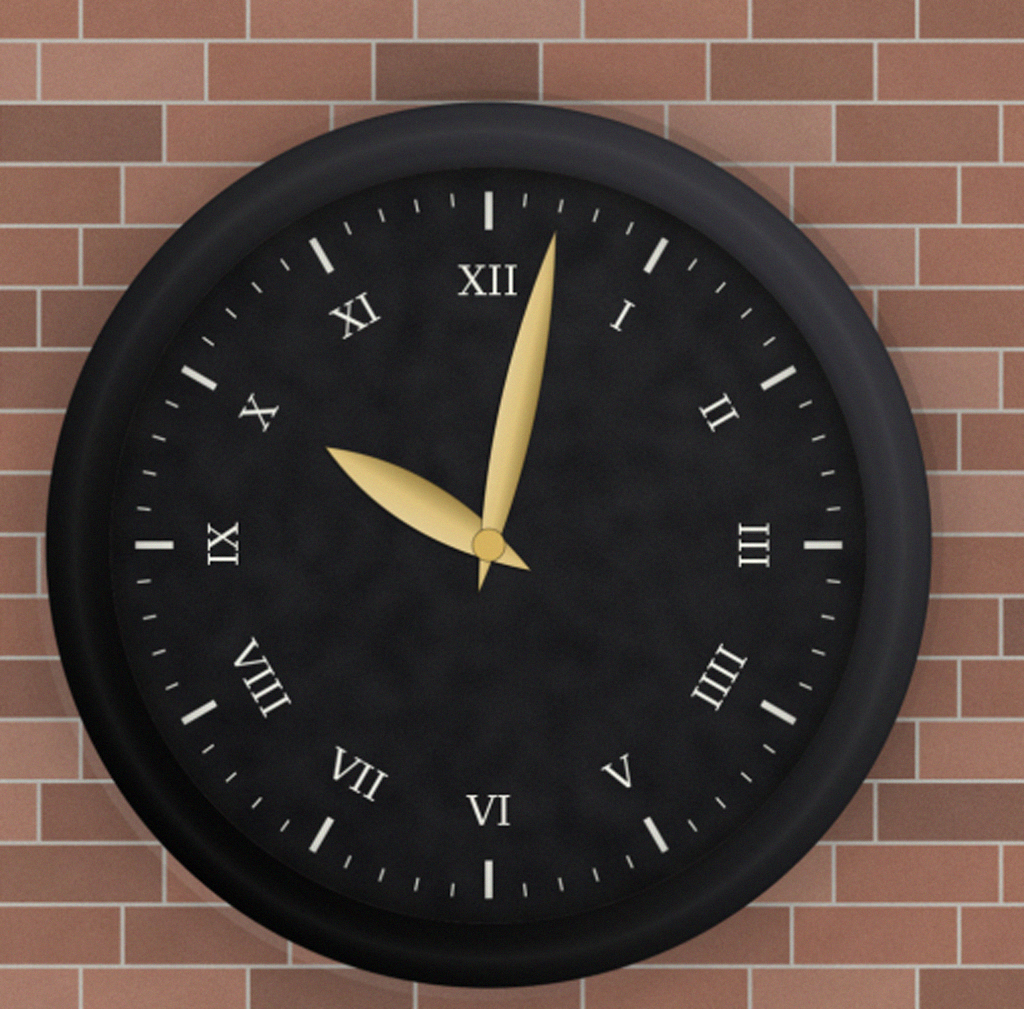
10:02
